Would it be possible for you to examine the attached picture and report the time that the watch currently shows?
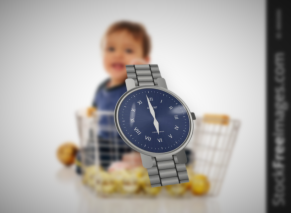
5:59
